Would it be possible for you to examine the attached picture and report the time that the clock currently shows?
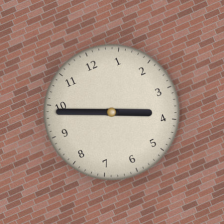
3:49
